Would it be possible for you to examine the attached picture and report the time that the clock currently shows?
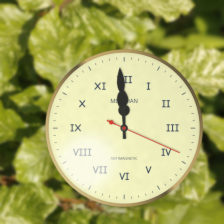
11:59:19
